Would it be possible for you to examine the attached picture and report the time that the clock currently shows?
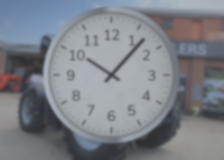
10:07
